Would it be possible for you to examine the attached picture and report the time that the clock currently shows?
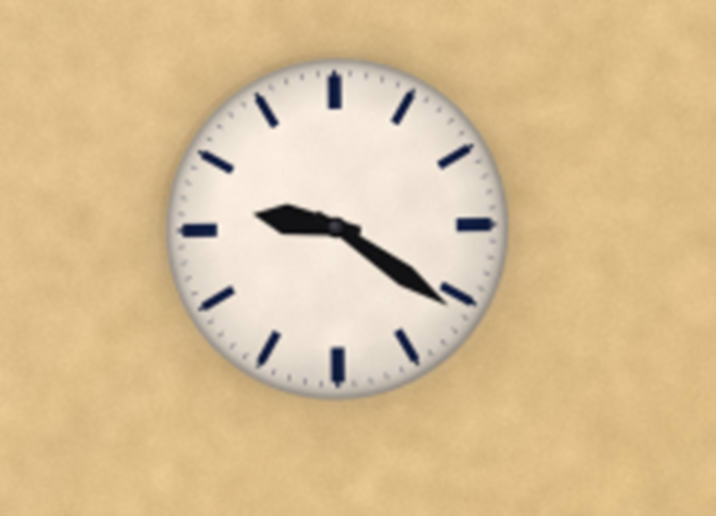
9:21
